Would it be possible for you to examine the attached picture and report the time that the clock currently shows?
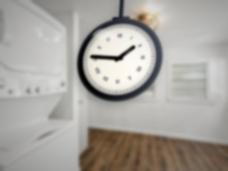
1:46
